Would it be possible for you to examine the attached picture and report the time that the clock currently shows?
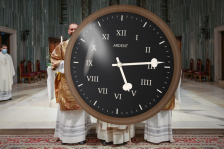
5:14
